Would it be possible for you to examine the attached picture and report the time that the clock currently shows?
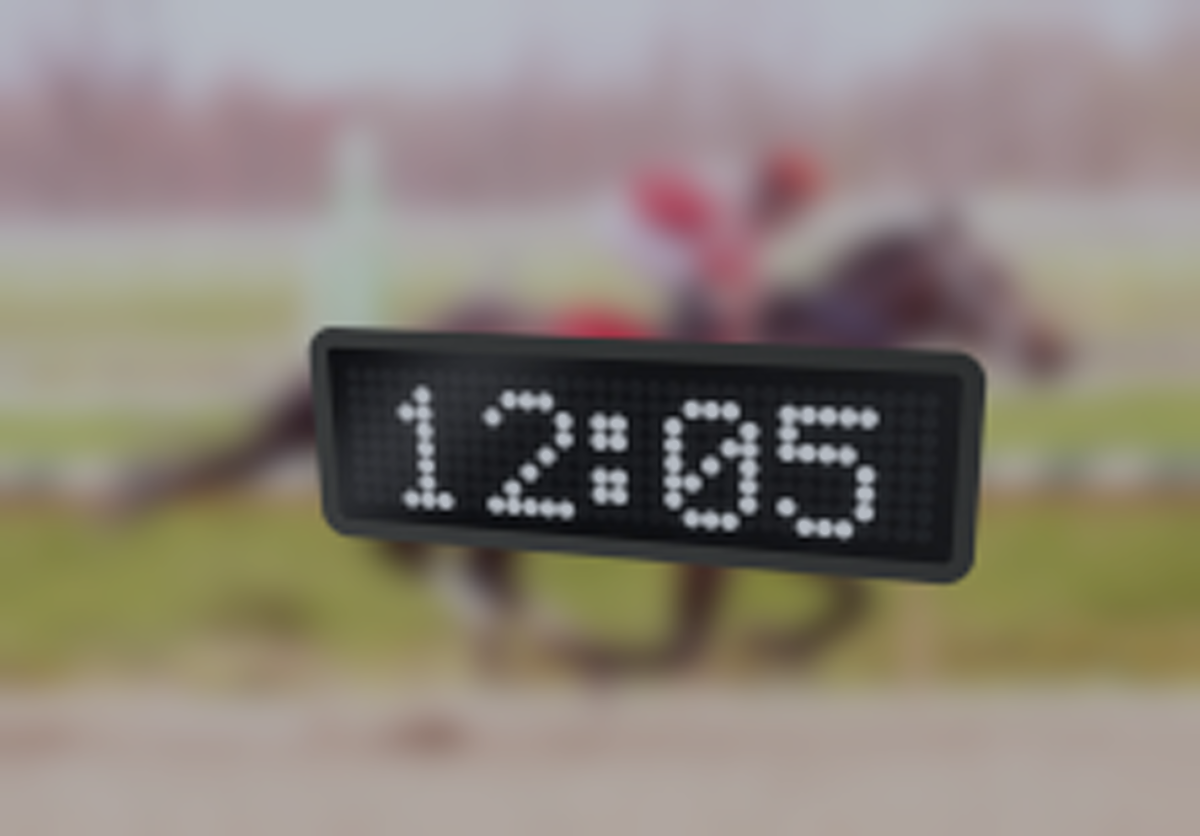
12:05
